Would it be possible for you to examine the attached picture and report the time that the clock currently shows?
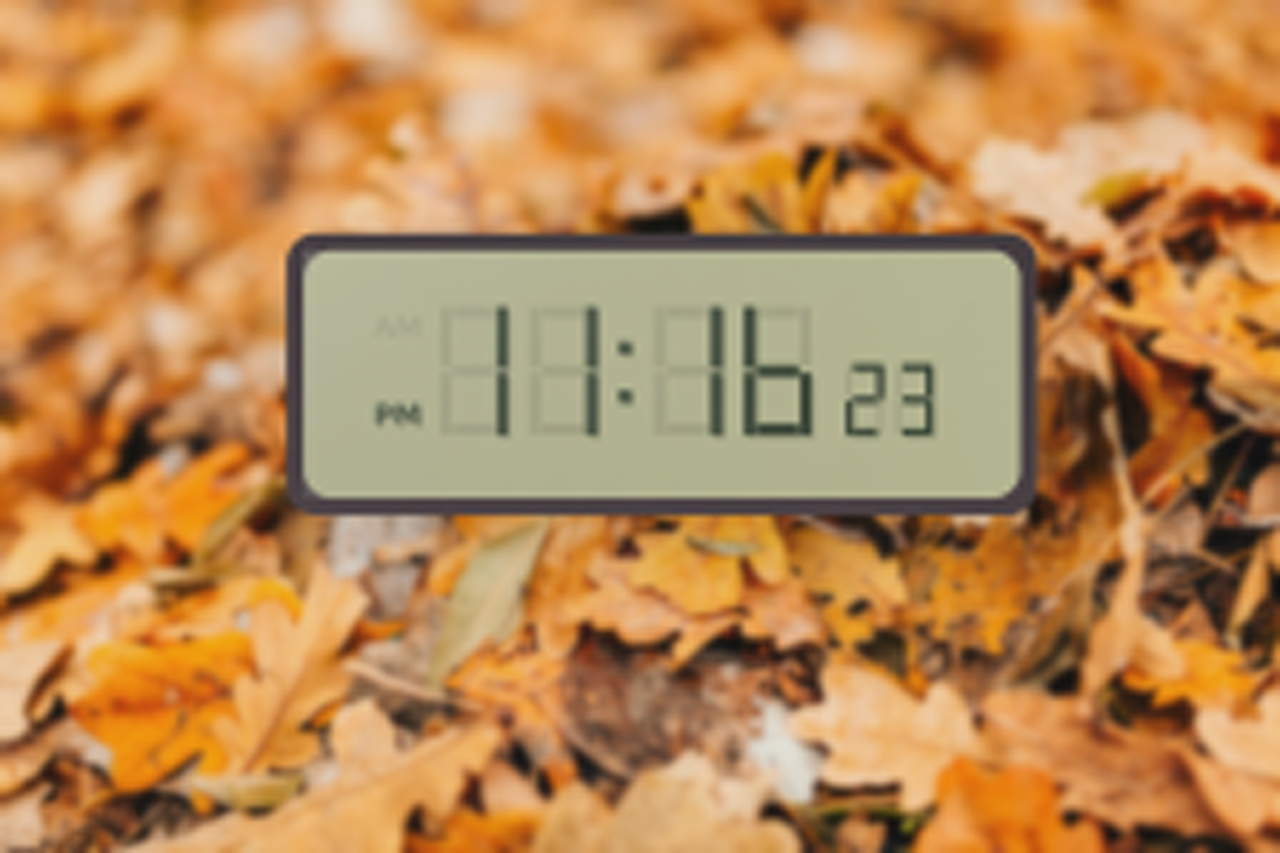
11:16:23
